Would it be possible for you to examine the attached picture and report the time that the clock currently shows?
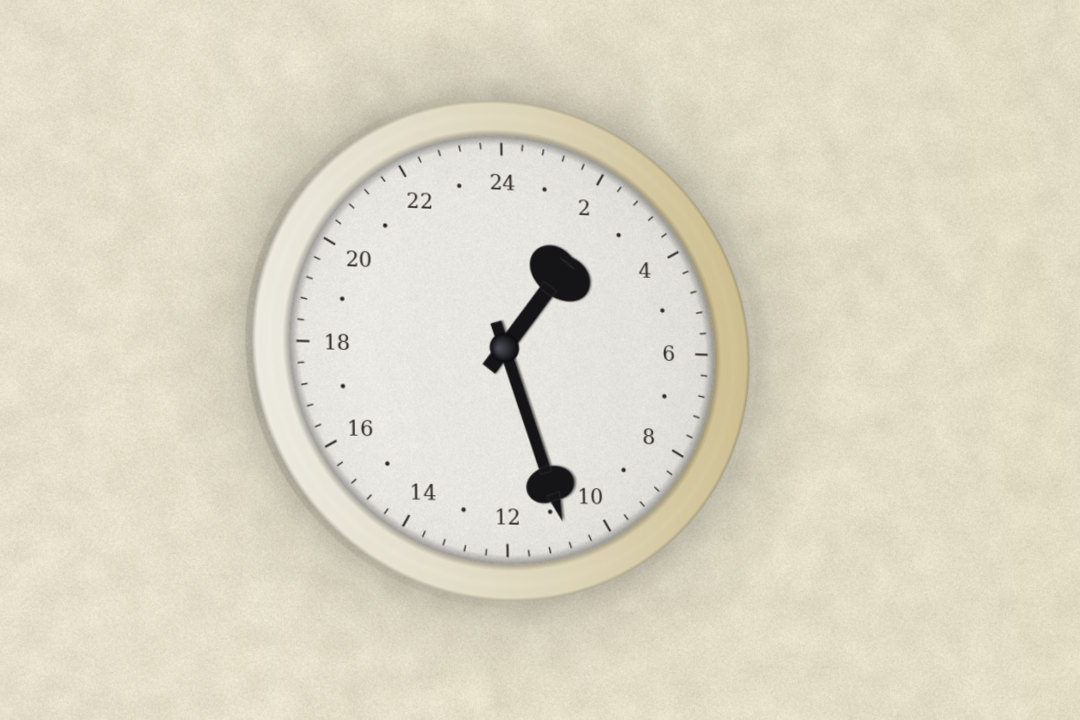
2:27
